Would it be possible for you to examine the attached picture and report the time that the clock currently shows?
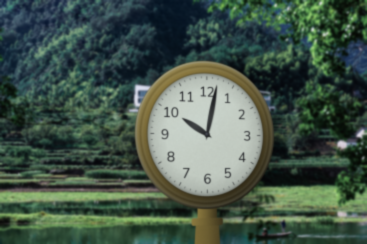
10:02
